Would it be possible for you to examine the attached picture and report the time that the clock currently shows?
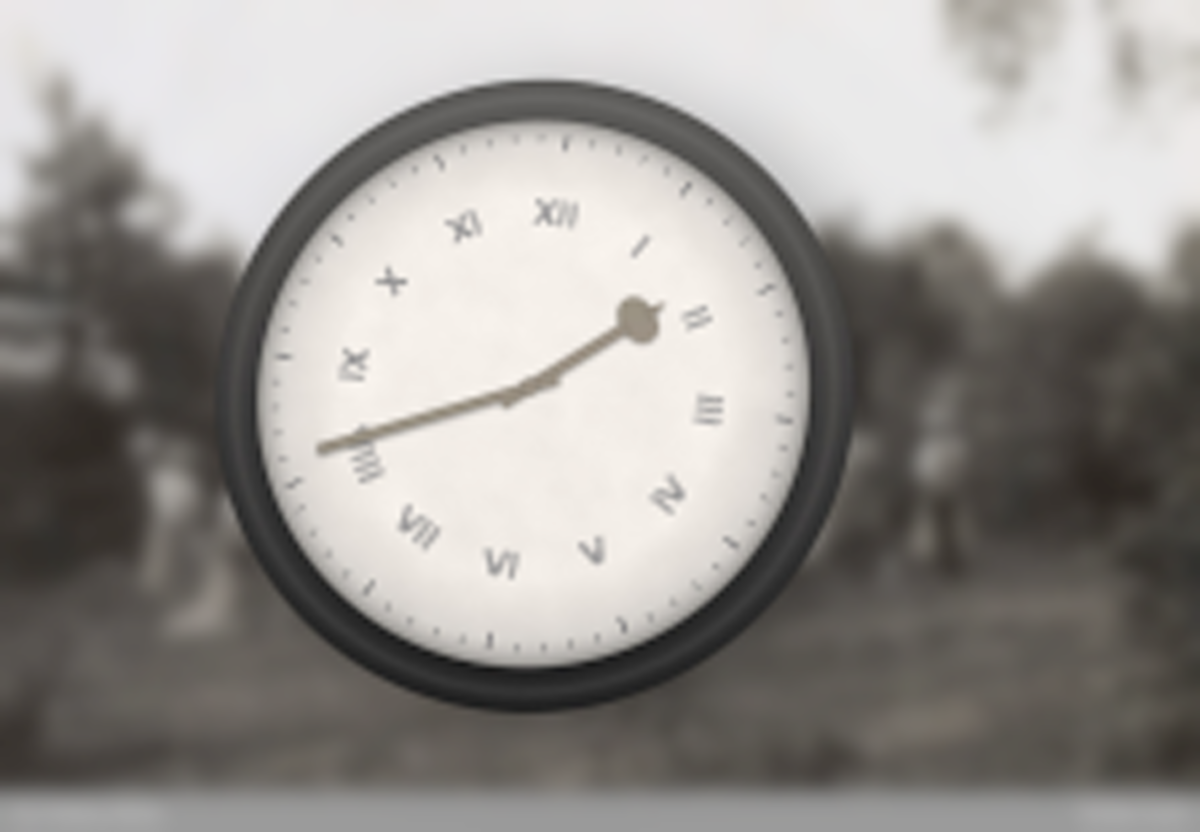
1:41
